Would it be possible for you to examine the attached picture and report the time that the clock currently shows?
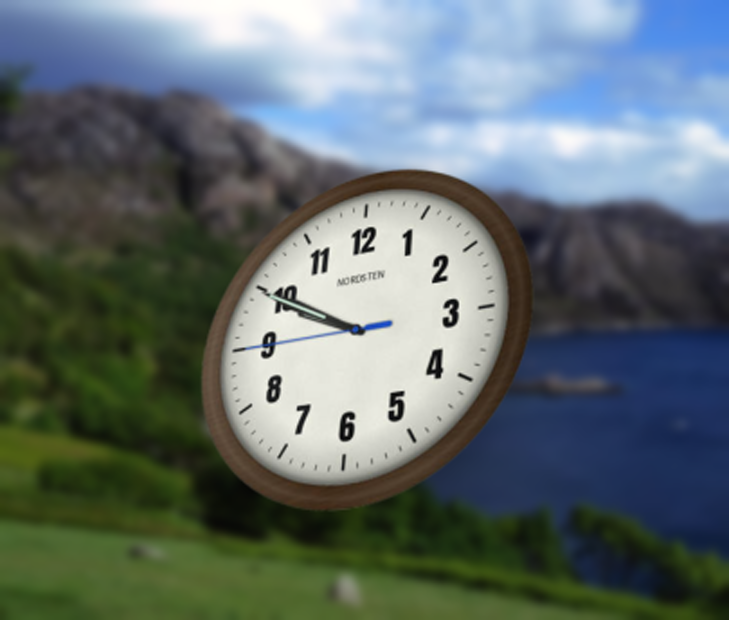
9:49:45
